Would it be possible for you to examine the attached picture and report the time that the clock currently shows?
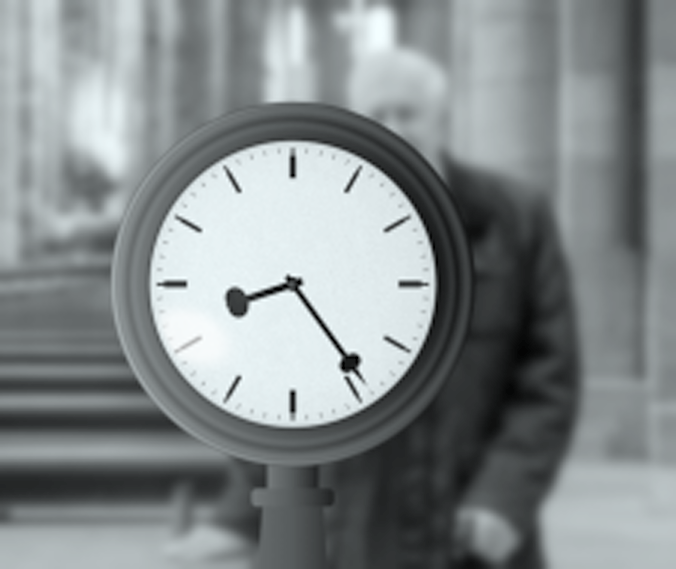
8:24
